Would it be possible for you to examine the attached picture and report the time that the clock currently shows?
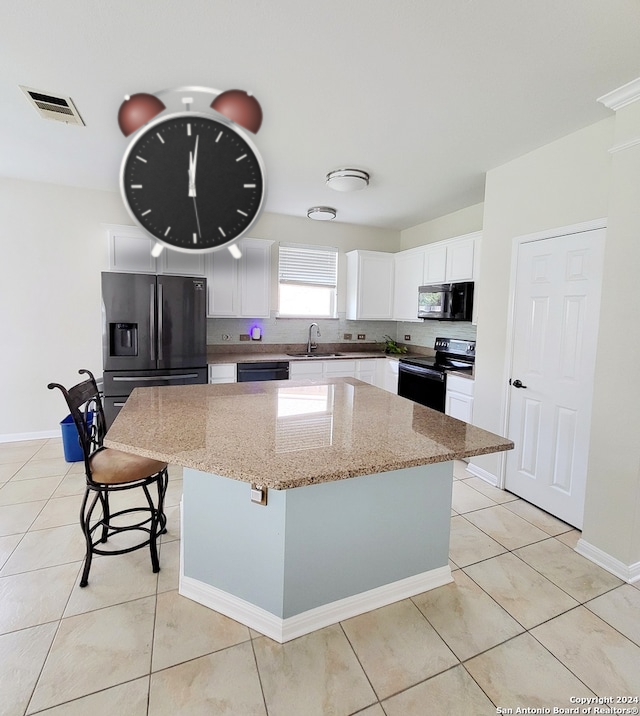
12:01:29
